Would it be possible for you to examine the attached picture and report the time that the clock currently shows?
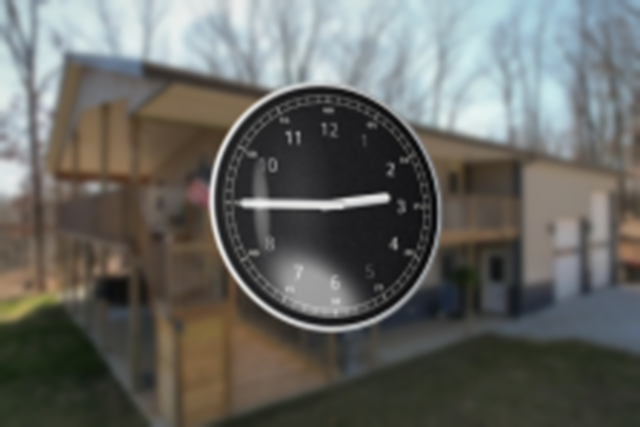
2:45
